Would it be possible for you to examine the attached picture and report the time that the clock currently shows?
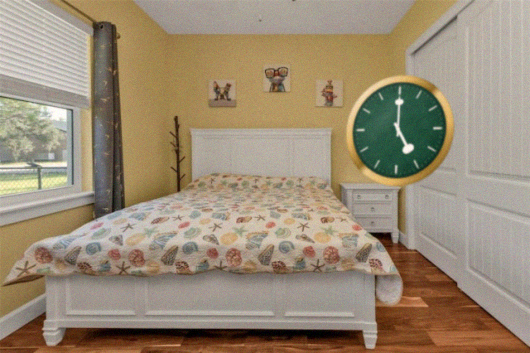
5:00
